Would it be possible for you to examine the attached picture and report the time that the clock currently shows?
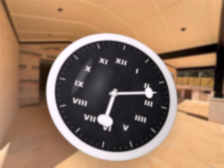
6:12
